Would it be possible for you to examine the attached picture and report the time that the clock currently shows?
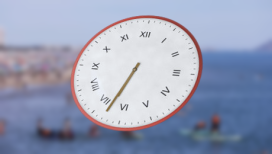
6:33
